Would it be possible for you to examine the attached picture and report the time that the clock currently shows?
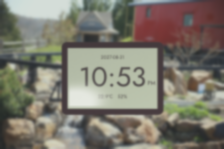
10:53
